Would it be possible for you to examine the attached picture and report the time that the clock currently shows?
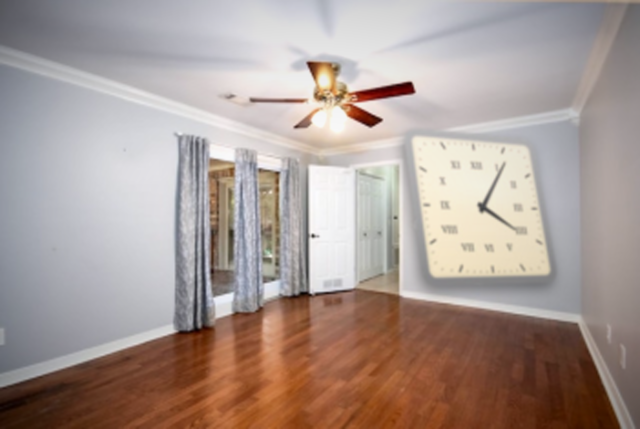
4:06
